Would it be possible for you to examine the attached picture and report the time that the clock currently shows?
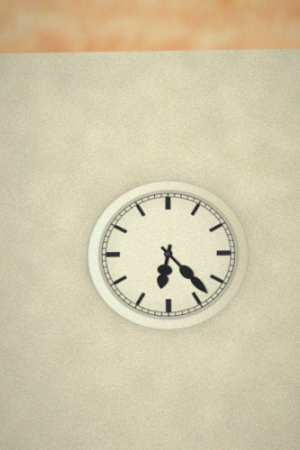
6:23
